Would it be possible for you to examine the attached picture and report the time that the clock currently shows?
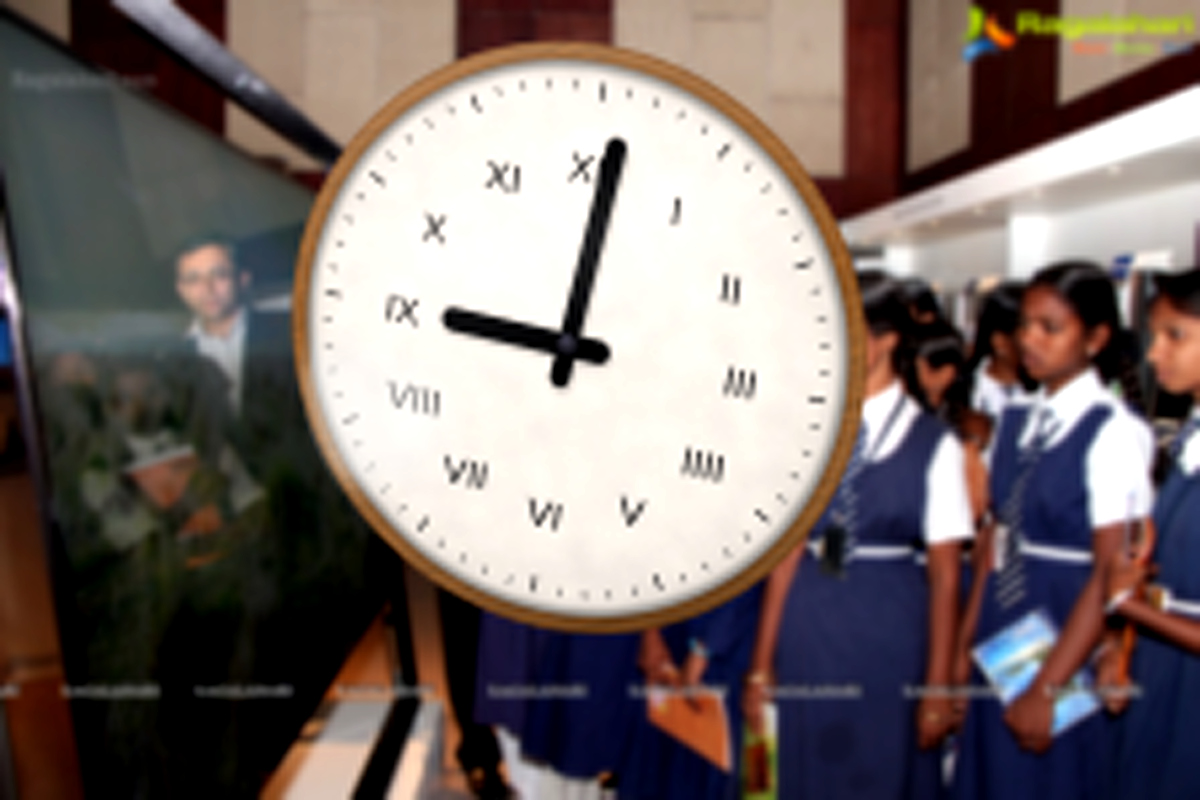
9:01
